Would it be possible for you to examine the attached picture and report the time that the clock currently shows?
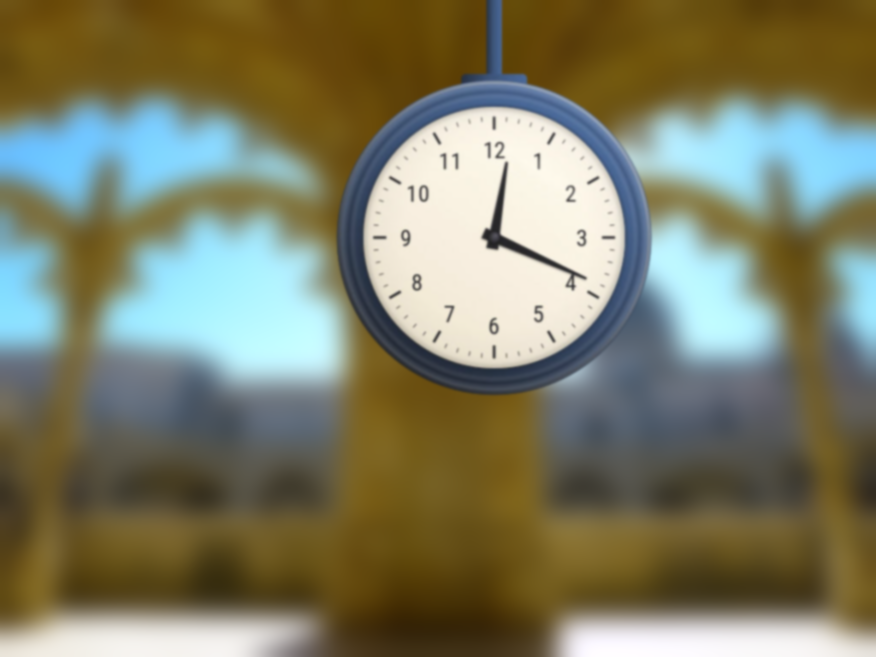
12:19
